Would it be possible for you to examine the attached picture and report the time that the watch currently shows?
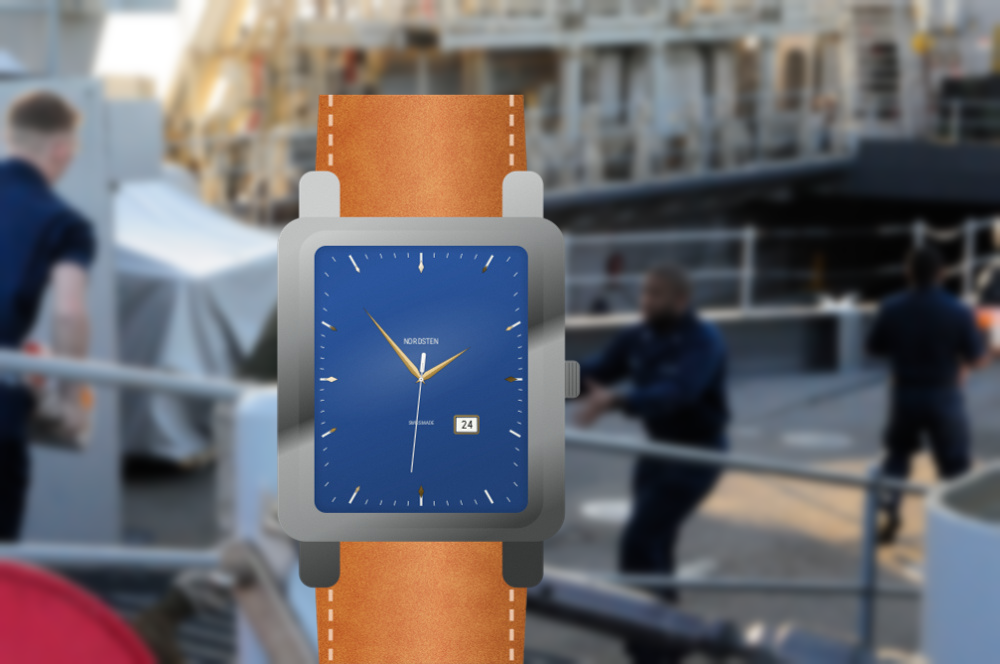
1:53:31
